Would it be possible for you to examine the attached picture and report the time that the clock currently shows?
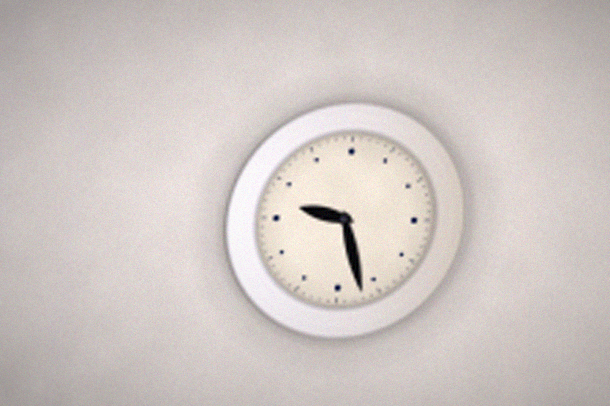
9:27
